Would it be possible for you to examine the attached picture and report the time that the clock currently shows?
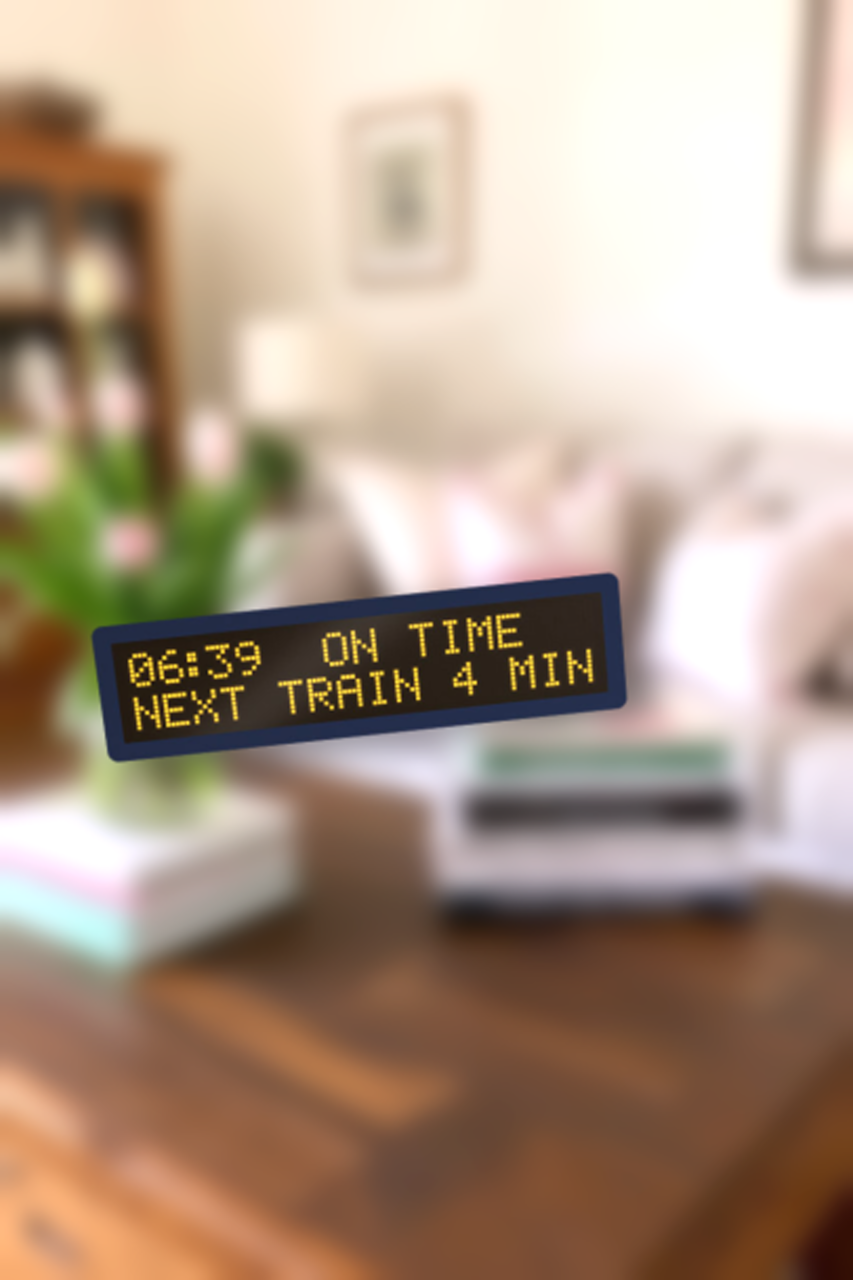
6:39
